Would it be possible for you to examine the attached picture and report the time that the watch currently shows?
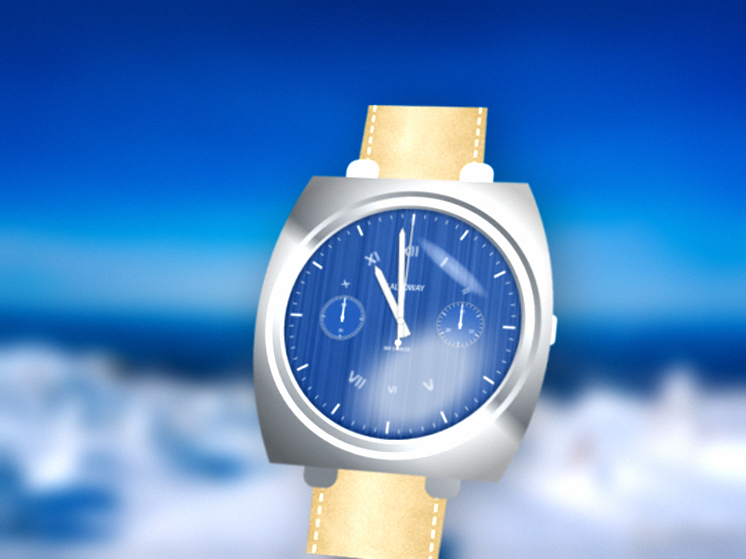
10:59
